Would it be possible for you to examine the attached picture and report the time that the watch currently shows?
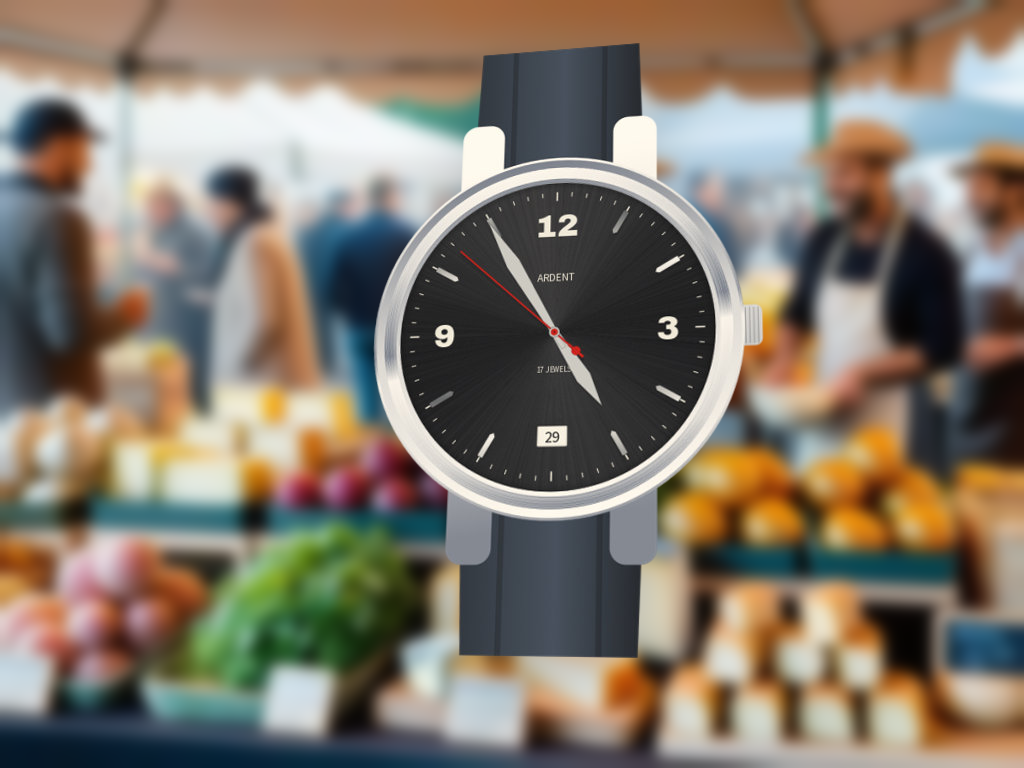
4:54:52
